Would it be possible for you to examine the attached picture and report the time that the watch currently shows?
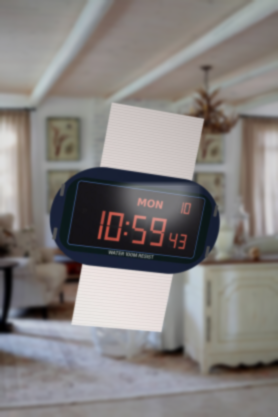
10:59:43
